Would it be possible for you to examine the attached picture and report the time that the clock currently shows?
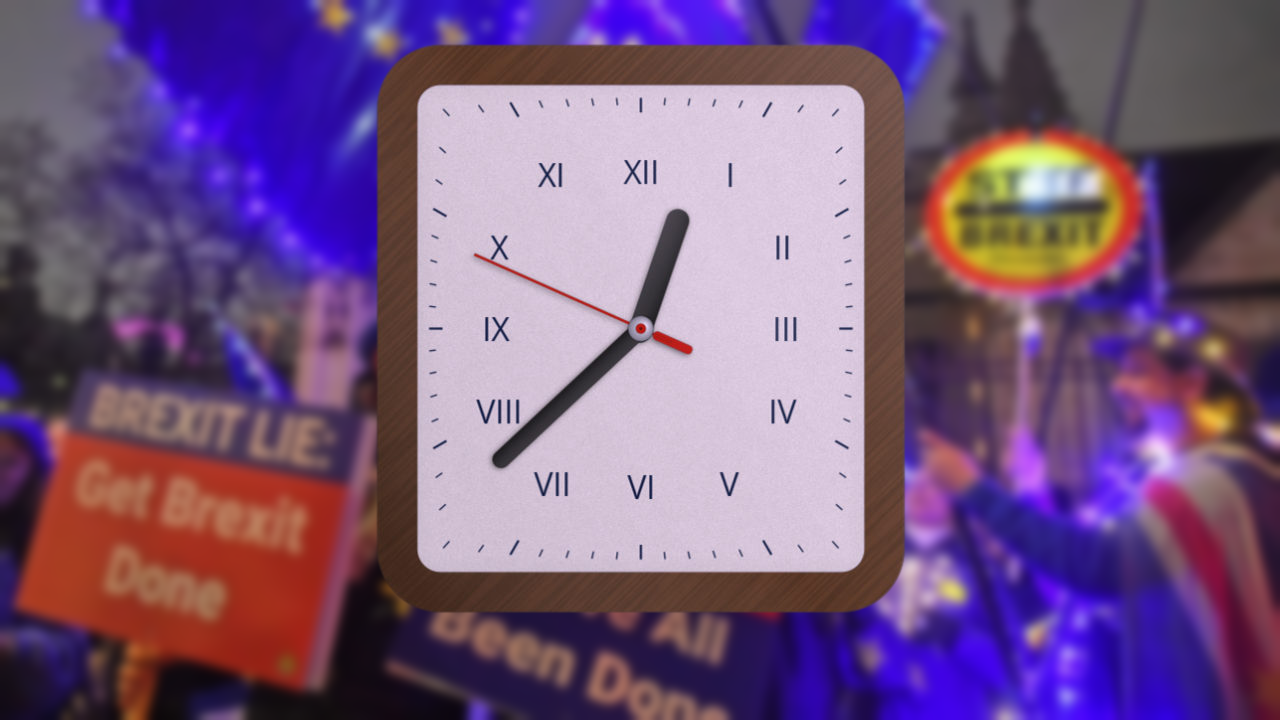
12:37:49
